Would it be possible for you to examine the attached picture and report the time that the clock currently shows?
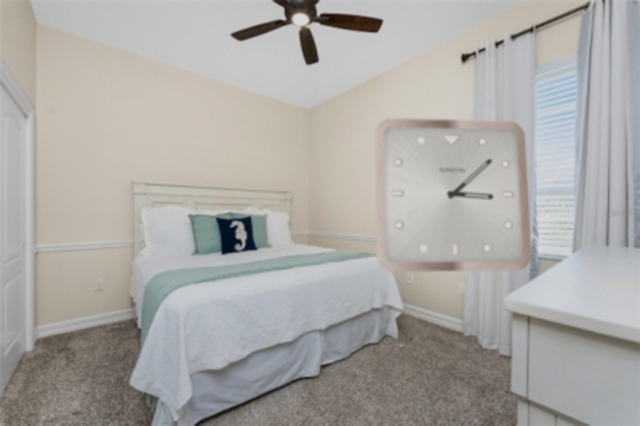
3:08
